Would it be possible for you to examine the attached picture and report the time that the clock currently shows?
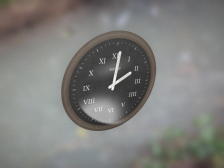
2:01
